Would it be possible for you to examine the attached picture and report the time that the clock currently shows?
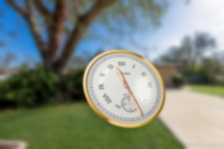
11:27
